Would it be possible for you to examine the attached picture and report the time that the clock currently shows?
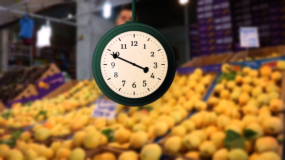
3:49
